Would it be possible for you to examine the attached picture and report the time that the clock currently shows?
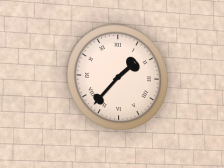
1:37
